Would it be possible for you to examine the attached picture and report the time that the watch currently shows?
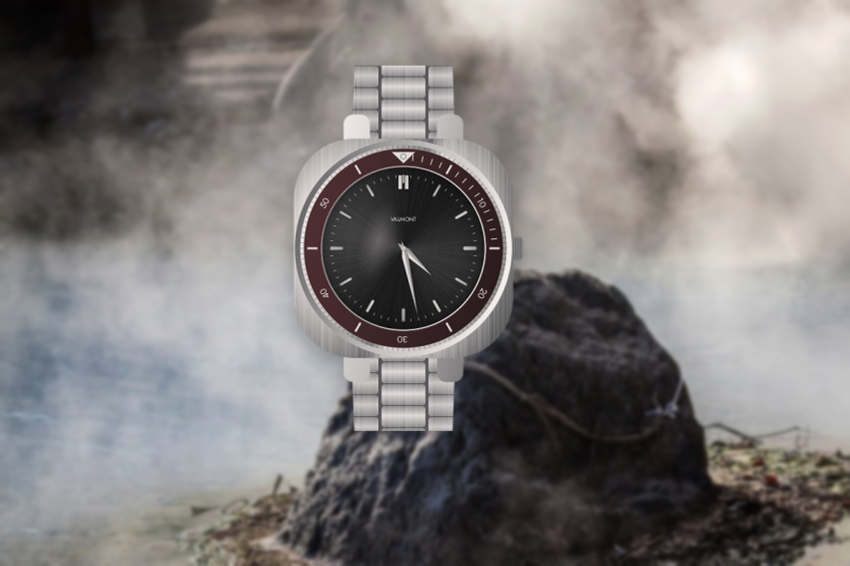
4:28
